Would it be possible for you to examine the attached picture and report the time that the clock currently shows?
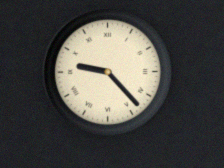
9:23
